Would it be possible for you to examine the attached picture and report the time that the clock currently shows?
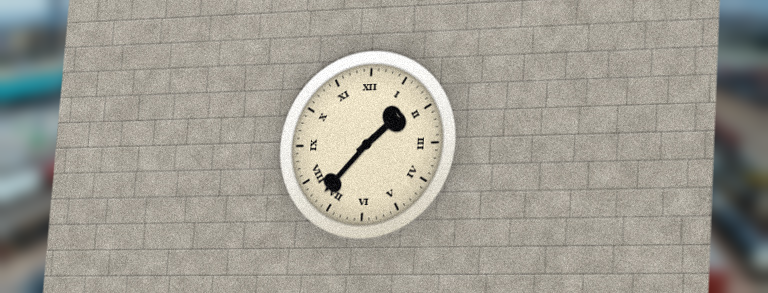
1:37
